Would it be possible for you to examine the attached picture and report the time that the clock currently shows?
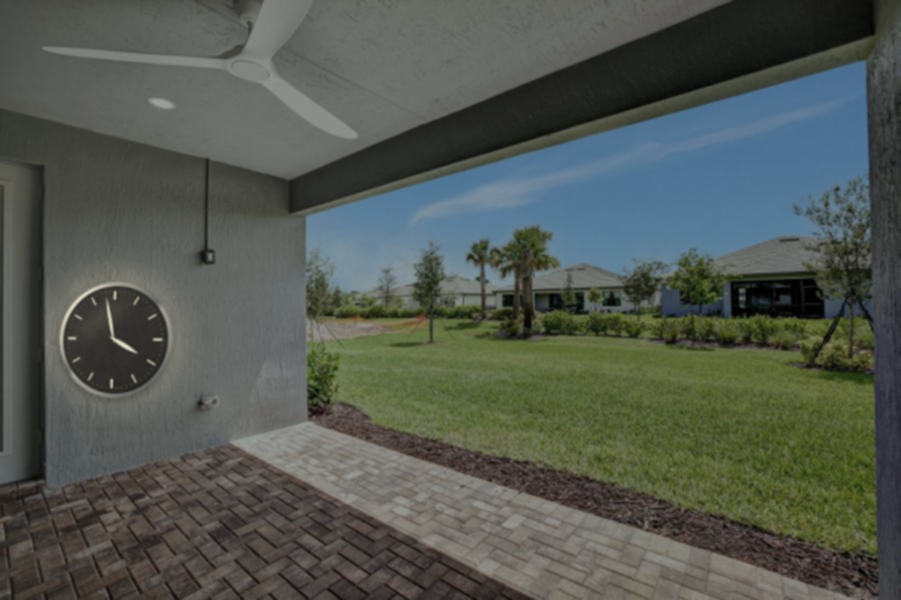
3:58
